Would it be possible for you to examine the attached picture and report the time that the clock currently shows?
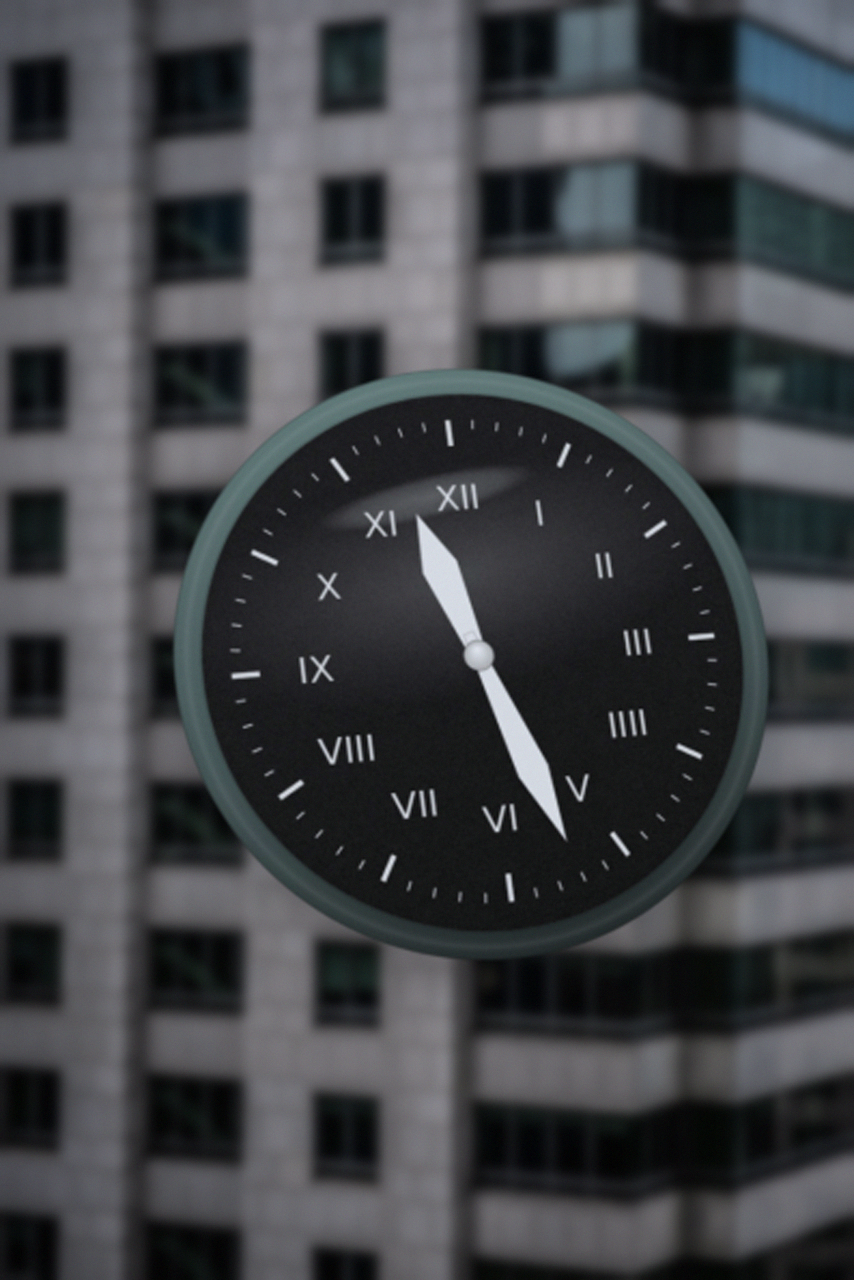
11:27
